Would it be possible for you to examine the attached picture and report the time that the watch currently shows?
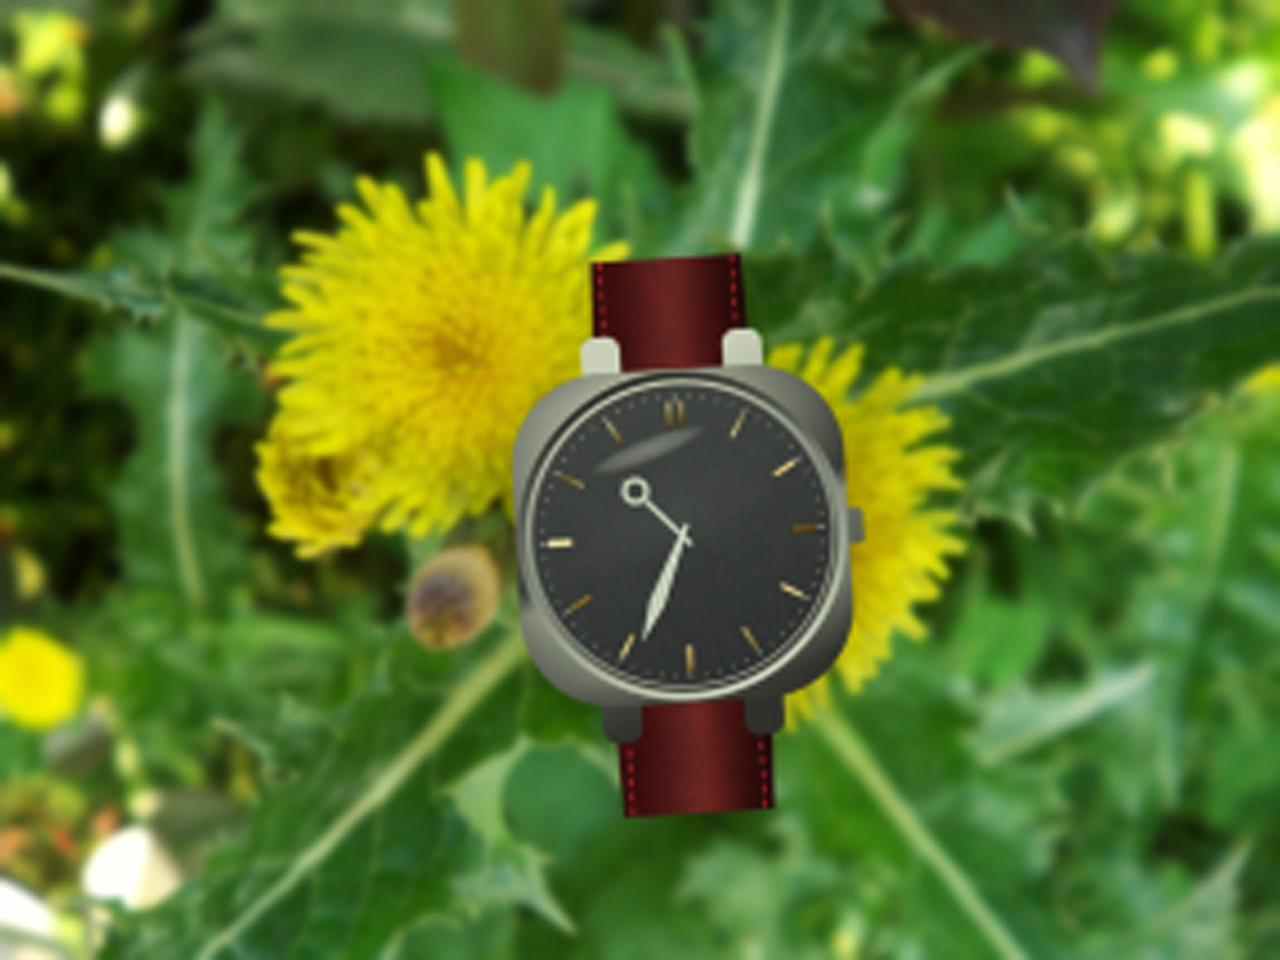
10:34
